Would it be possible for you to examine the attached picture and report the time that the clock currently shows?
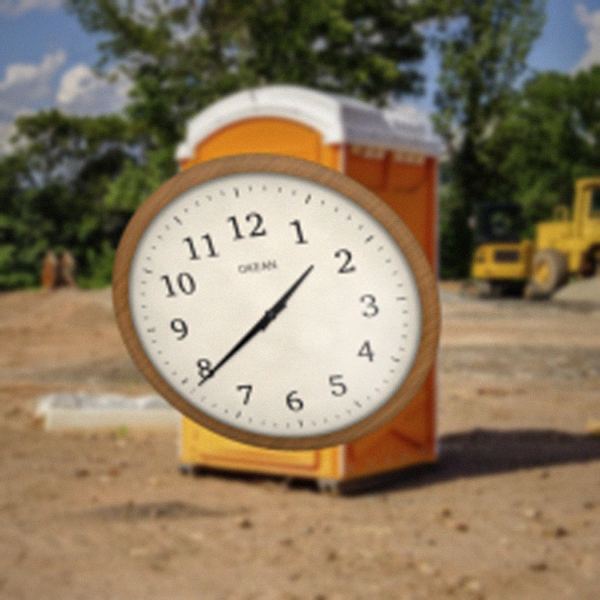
1:39
